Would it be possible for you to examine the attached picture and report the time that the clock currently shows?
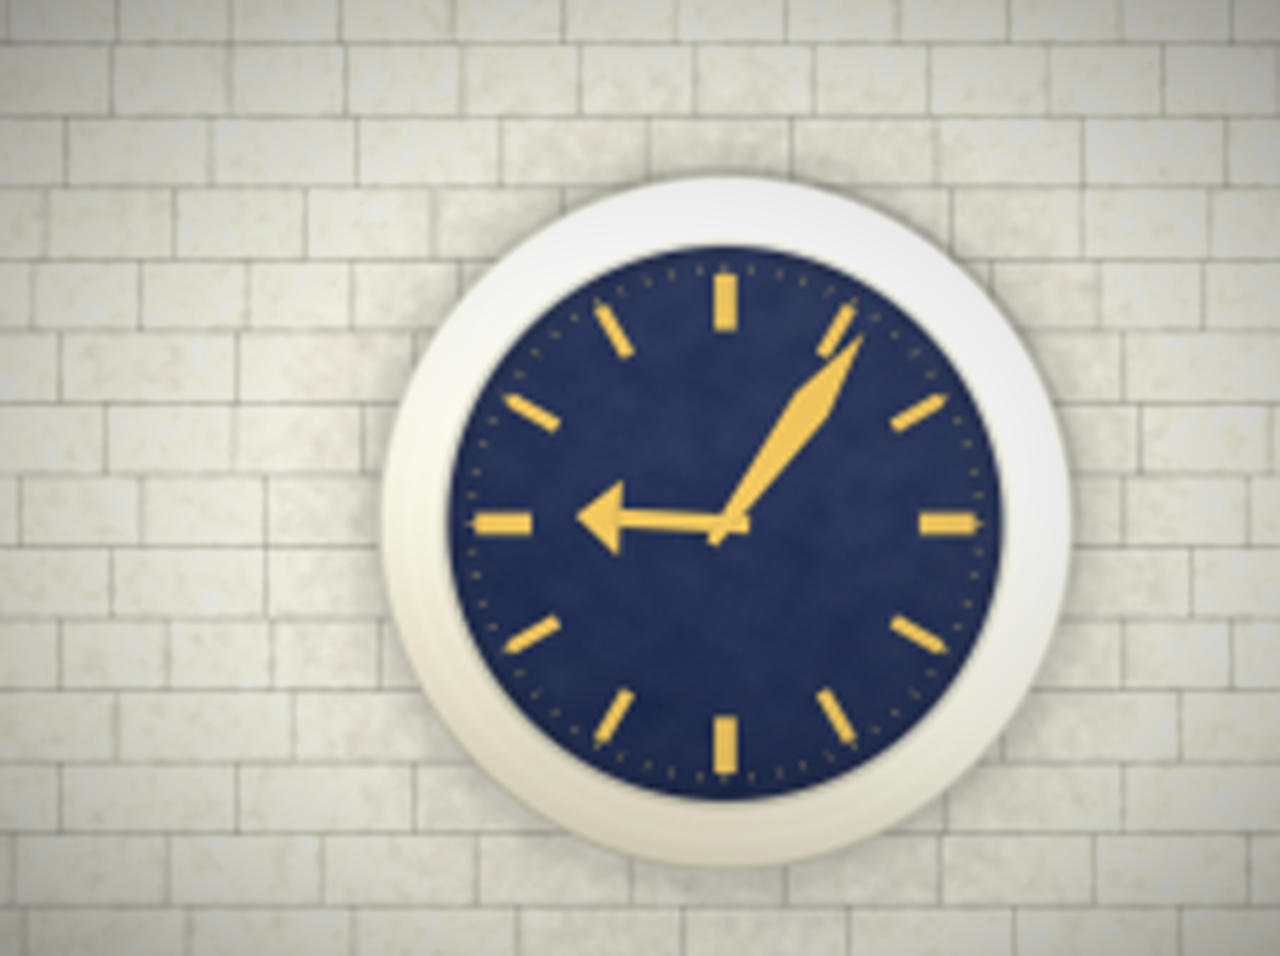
9:06
